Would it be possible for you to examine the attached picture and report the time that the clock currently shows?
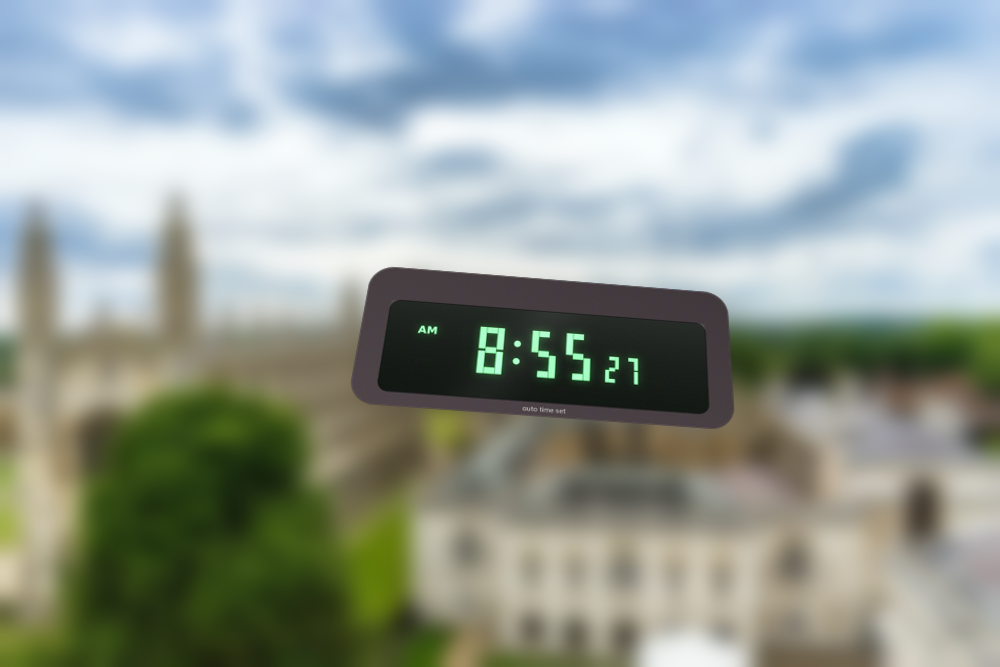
8:55:27
